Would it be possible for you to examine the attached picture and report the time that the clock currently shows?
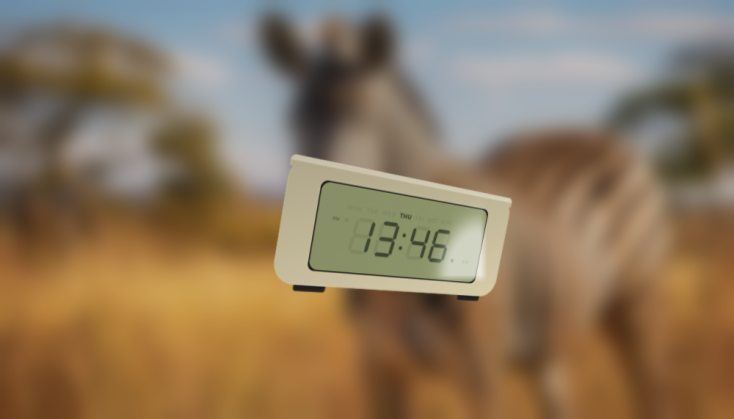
13:46
